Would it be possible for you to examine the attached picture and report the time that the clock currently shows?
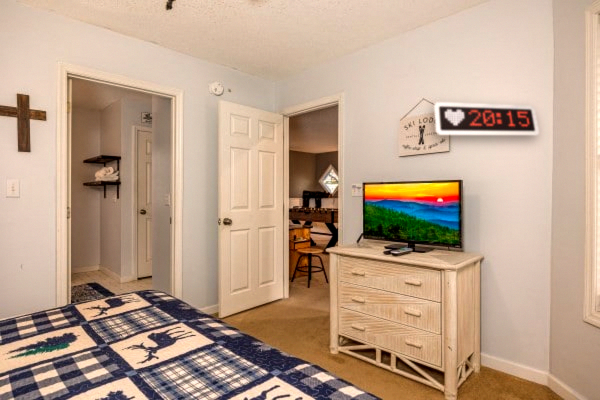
20:15
